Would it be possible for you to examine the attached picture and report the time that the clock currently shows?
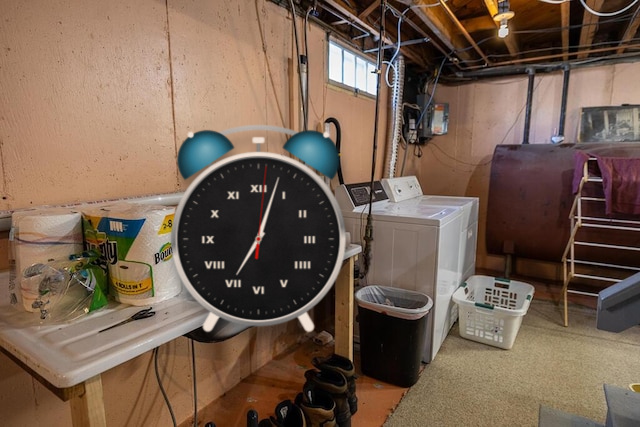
7:03:01
